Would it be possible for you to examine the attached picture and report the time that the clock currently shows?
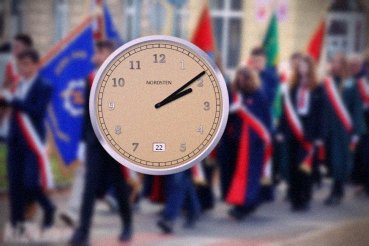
2:09
